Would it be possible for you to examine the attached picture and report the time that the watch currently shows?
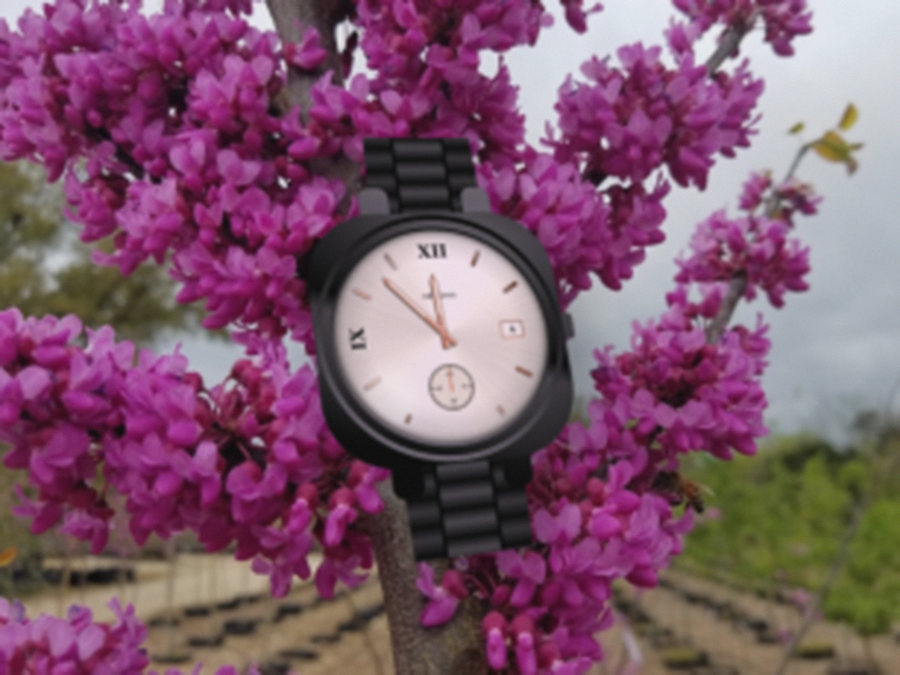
11:53
